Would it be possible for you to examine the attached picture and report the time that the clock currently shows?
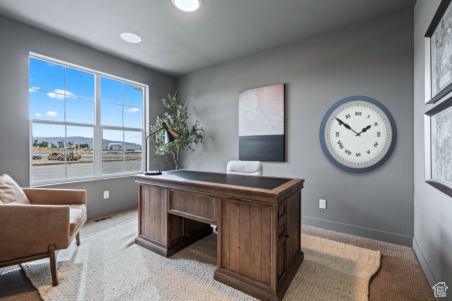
1:51
